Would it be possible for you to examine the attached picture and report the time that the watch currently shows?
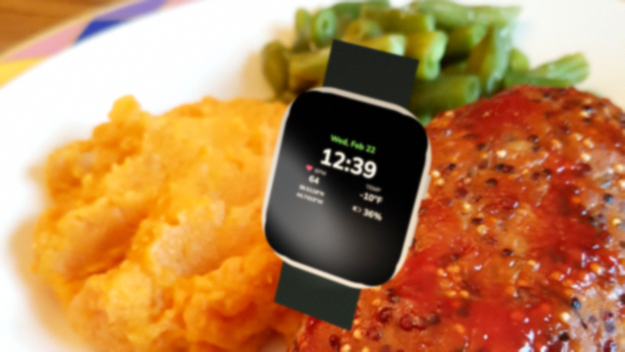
12:39
